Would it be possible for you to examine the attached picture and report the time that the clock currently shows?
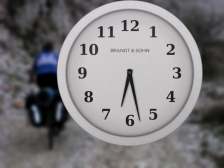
6:28
